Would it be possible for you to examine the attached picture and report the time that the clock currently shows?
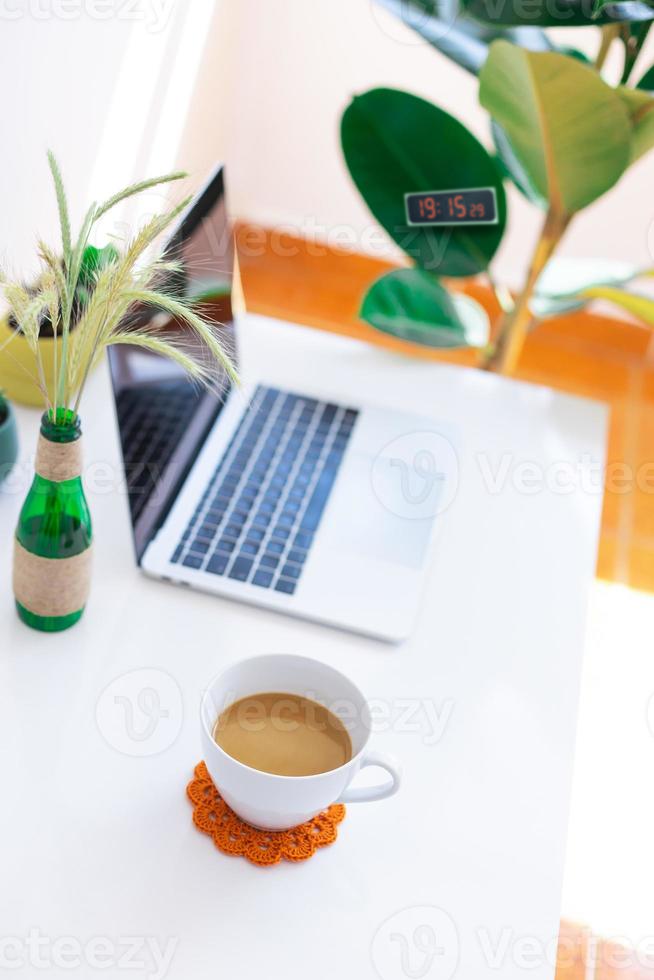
19:15
